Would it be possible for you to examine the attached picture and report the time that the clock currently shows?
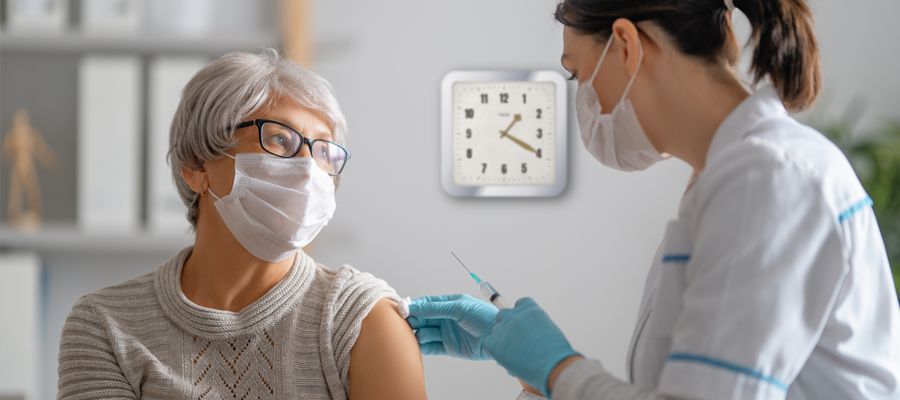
1:20
